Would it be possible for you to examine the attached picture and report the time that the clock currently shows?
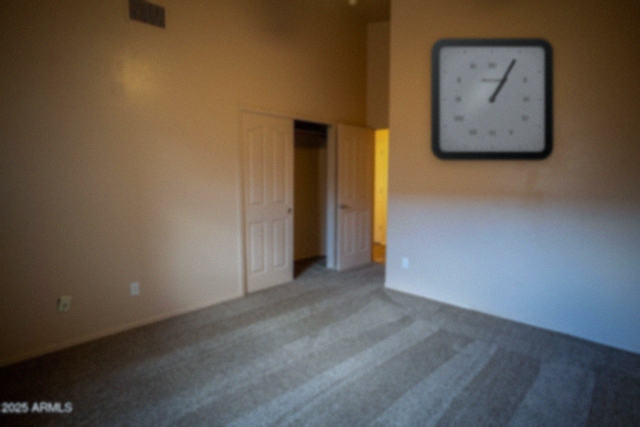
1:05
